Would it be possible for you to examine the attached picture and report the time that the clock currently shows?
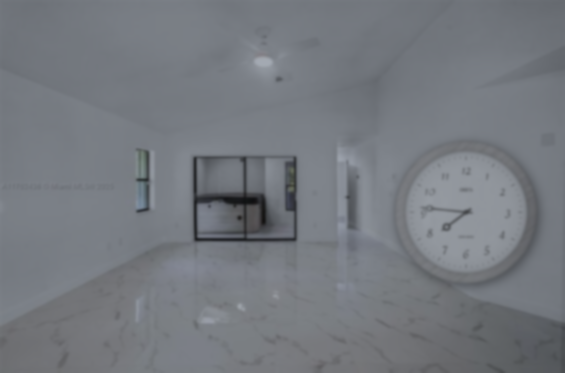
7:46
